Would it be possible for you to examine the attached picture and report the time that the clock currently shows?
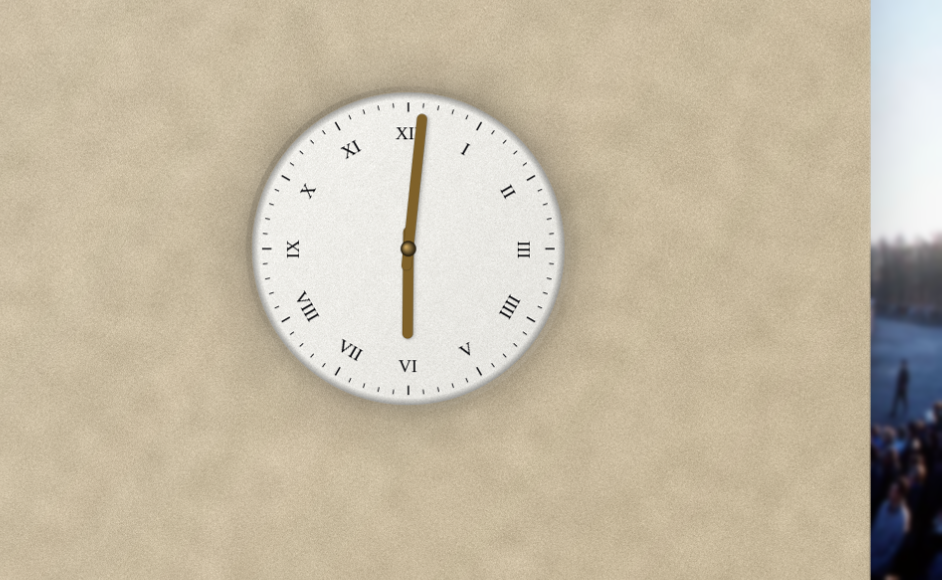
6:01
